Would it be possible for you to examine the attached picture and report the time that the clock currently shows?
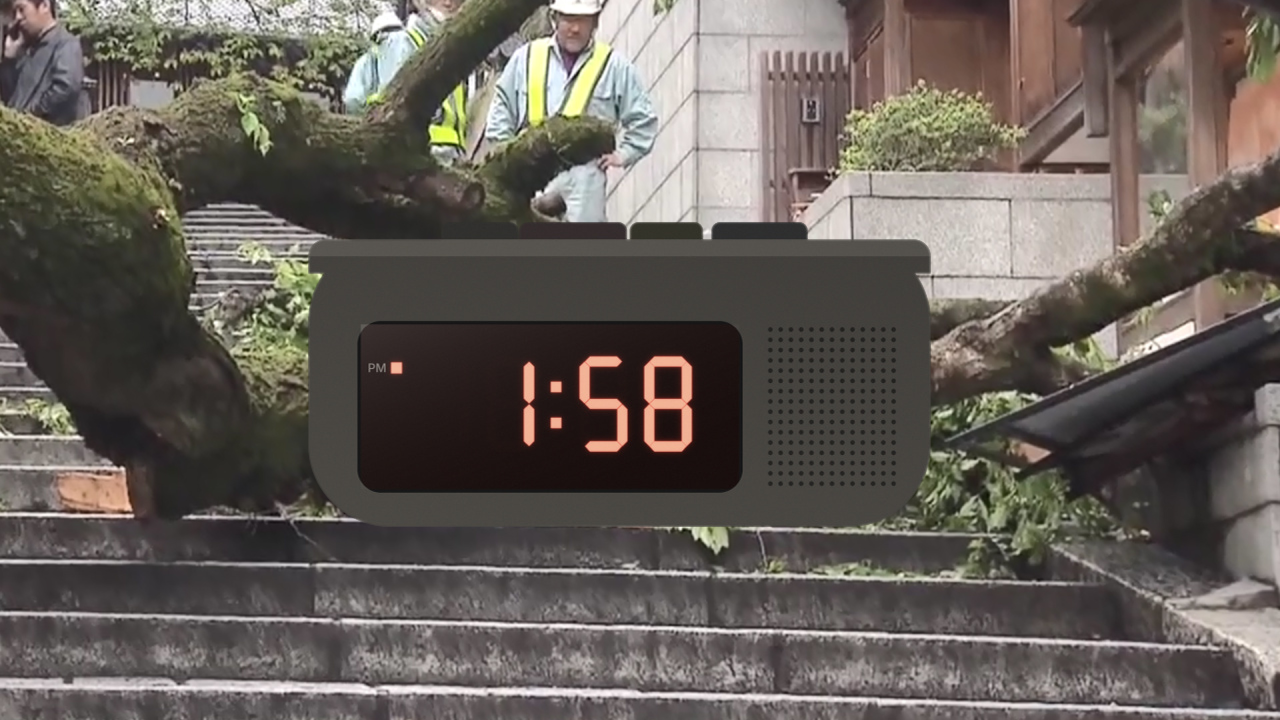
1:58
